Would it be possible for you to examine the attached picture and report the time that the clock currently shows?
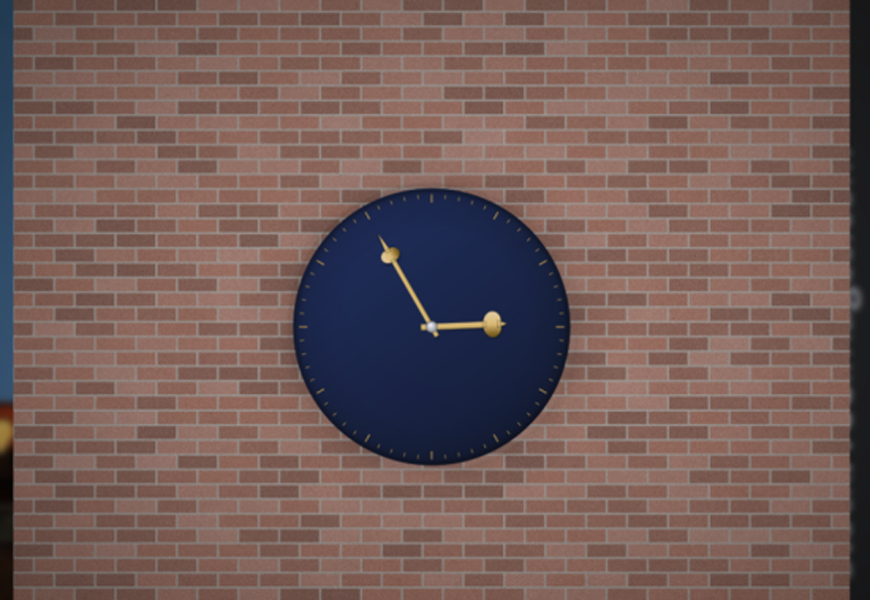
2:55
